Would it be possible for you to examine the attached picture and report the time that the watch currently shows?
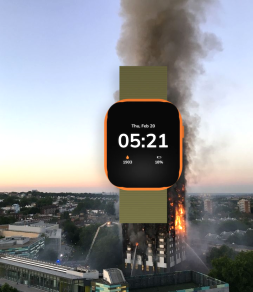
5:21
